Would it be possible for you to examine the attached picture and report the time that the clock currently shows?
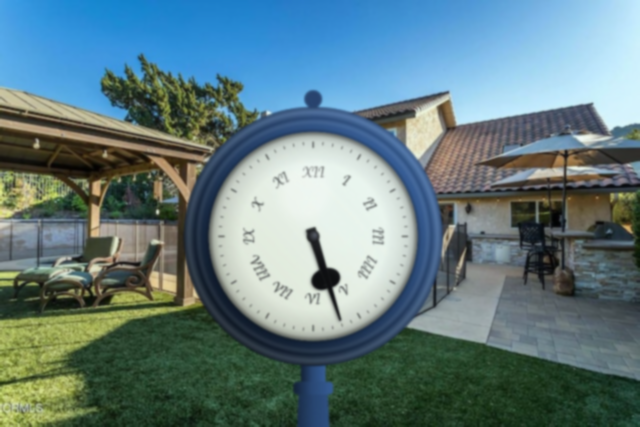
5:27
